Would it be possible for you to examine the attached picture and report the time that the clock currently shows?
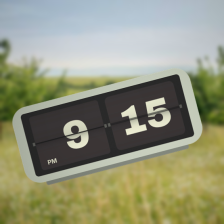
9:15
